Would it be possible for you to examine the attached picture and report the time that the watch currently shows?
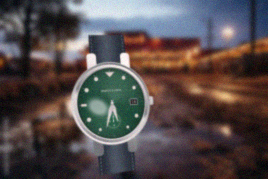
5:33
